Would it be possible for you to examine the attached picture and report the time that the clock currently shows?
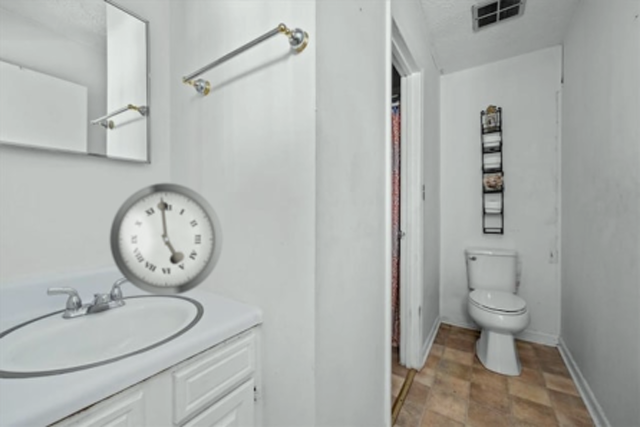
4:59
